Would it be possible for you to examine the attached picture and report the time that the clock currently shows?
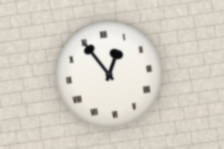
12:55
